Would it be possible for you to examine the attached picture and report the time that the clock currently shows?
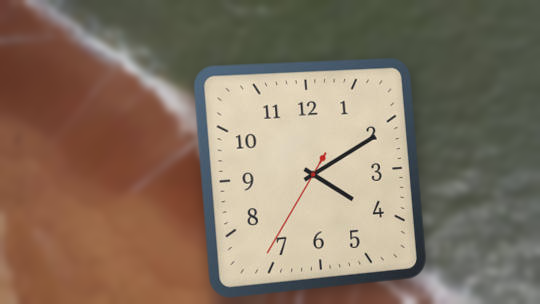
4:10:36
